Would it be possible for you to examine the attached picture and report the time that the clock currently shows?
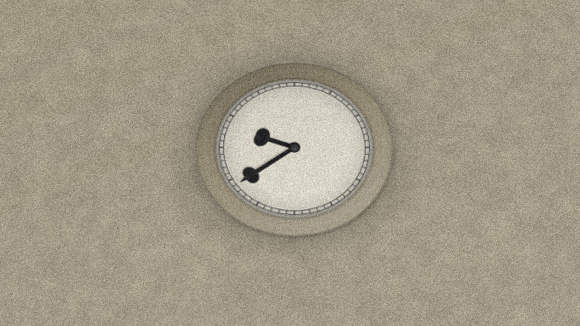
9:39
